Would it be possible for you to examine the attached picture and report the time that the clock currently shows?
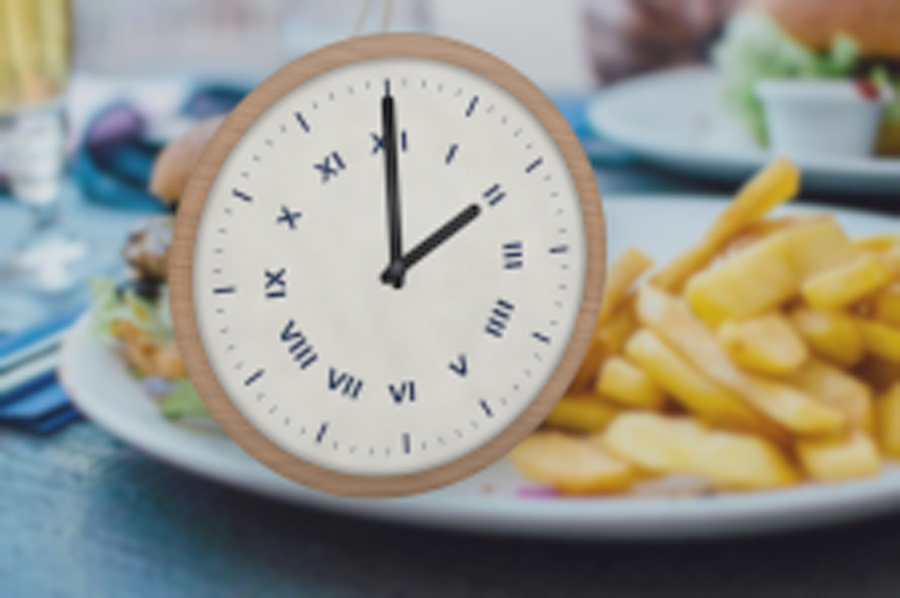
2:00
